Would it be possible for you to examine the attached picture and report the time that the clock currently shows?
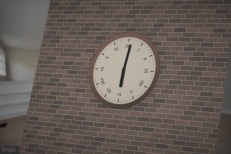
6:01
